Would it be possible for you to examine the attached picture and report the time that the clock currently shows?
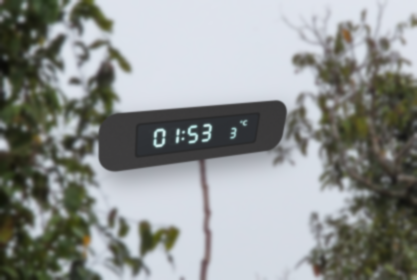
1:53
